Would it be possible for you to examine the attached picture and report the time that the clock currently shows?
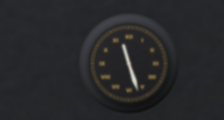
11:27
